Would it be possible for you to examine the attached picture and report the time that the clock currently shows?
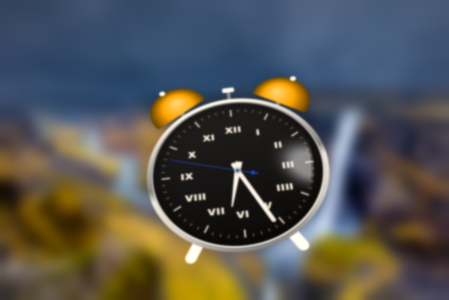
6:25:48
